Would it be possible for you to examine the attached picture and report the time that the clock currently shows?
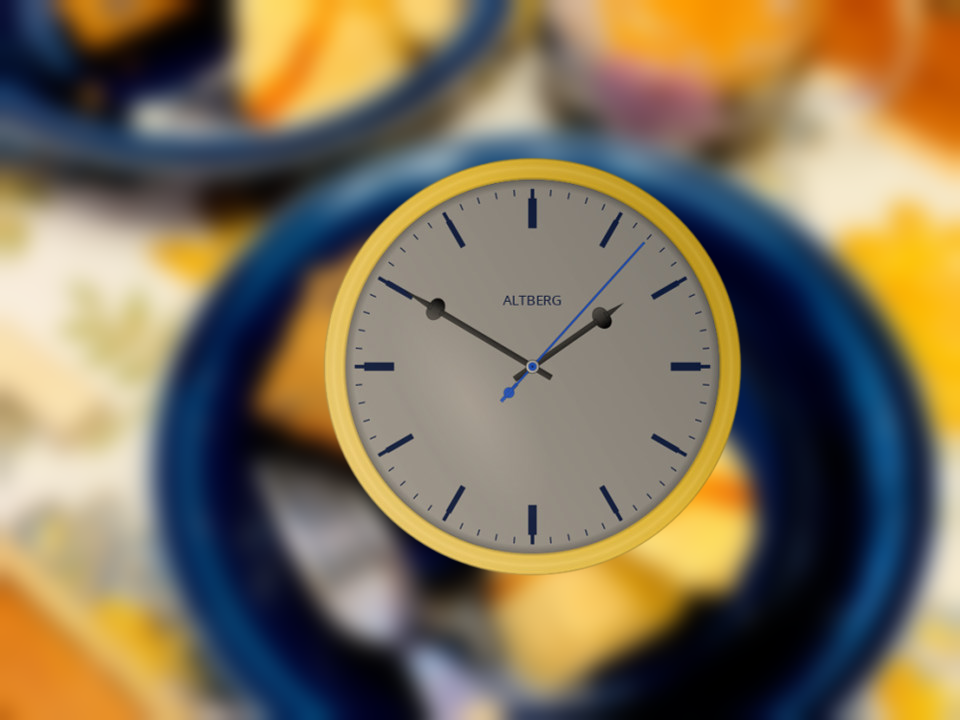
1:50:07
